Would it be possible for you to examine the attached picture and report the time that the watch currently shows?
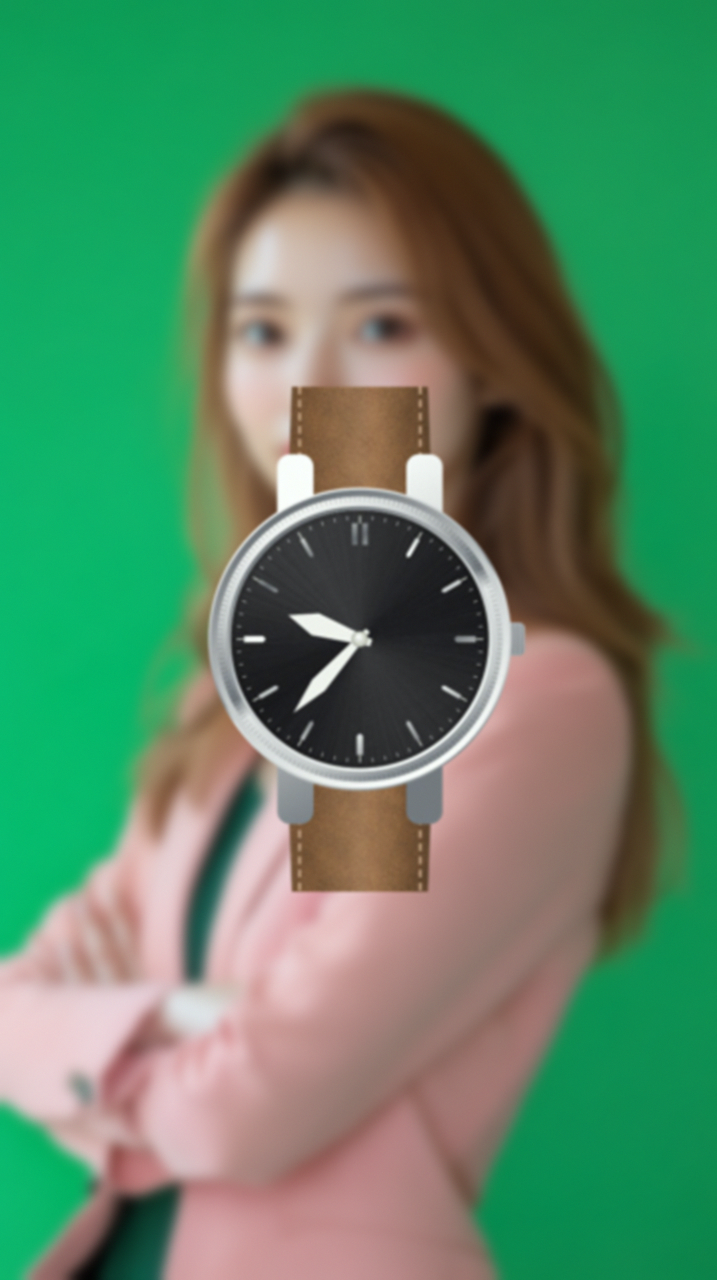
9:37
